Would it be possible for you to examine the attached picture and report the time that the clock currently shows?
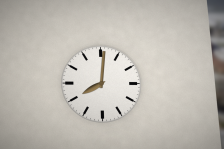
8:01
